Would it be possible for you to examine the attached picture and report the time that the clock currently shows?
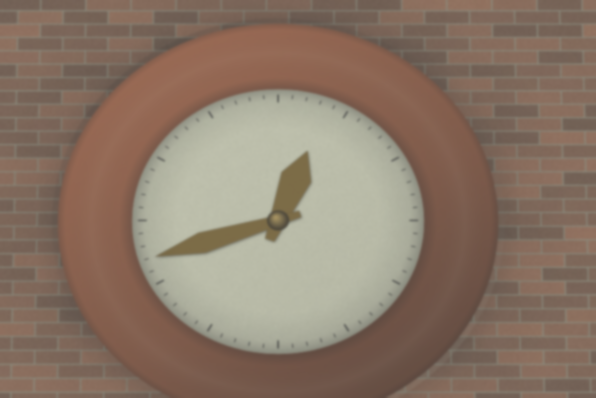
12:42
